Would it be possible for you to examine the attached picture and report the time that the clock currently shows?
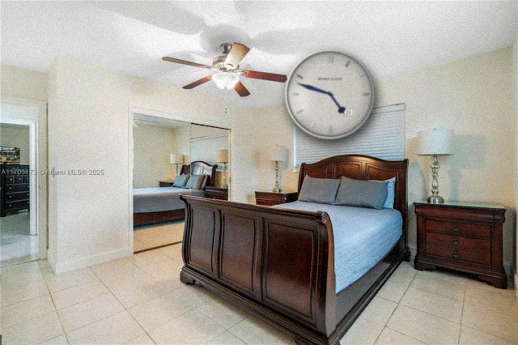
4:48
